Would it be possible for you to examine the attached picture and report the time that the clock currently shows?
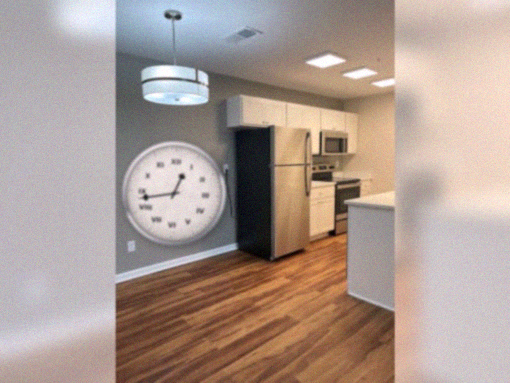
12:43
